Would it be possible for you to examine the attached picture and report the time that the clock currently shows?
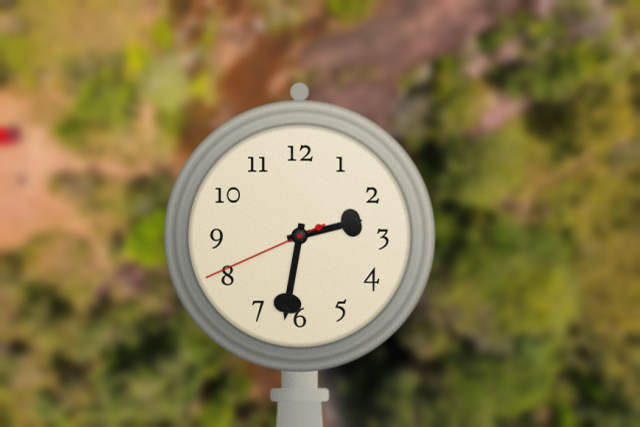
2:31:41
